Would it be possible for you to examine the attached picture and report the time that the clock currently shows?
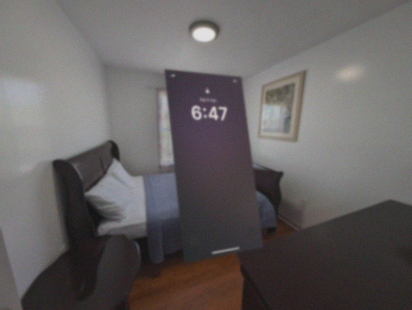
6:47
